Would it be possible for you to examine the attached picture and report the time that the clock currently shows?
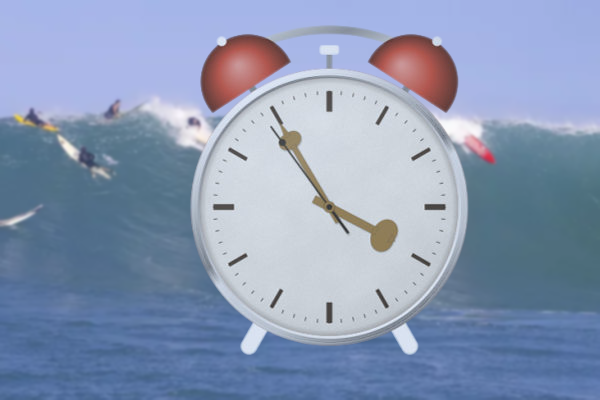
3:54:54
